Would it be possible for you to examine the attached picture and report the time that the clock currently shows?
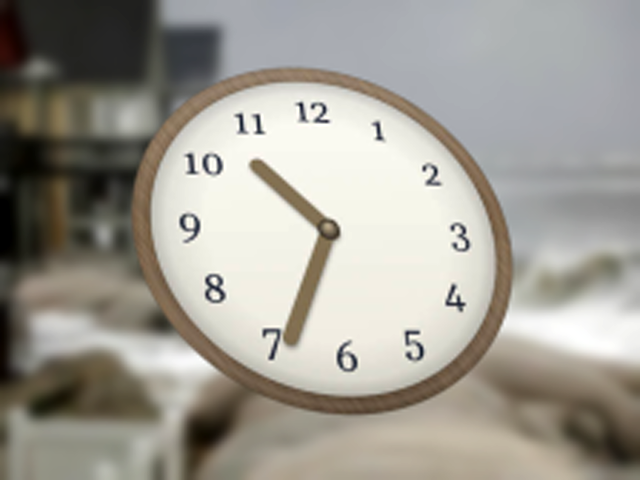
10:34
